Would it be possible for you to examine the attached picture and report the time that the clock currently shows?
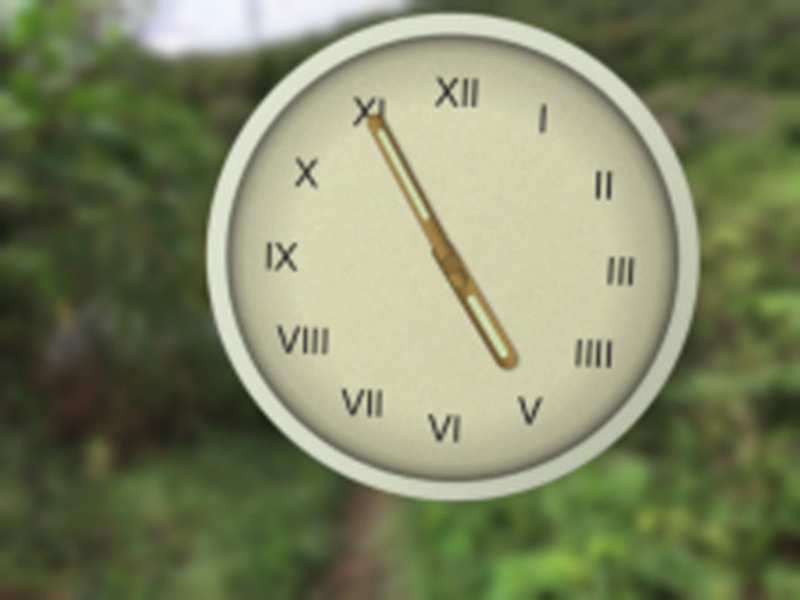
4:55
